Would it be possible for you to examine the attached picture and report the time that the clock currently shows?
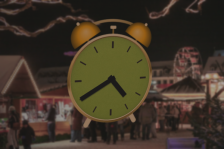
4:40
